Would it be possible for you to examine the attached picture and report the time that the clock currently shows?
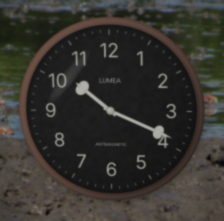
10:19
